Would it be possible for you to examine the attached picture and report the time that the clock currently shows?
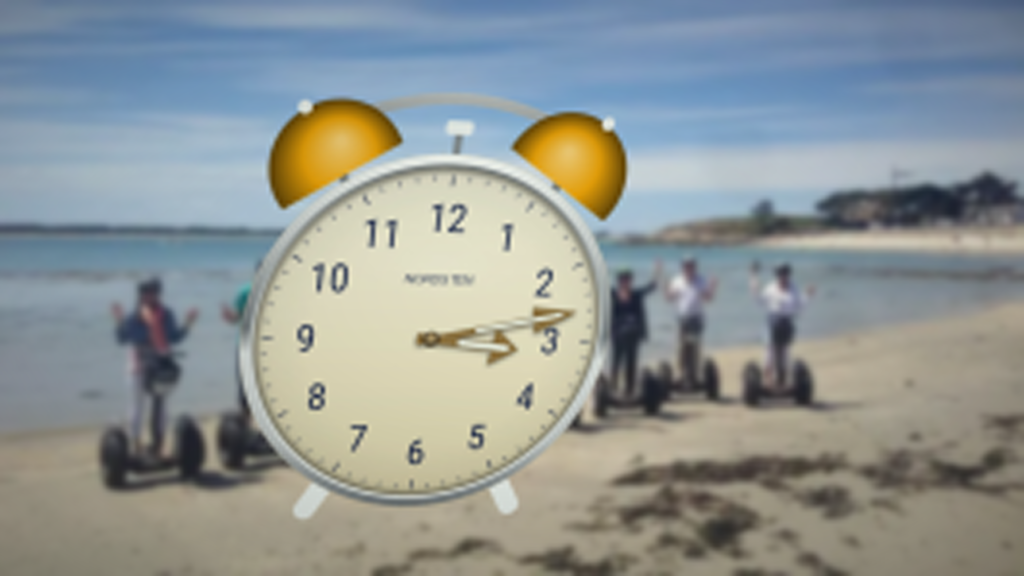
3:13
